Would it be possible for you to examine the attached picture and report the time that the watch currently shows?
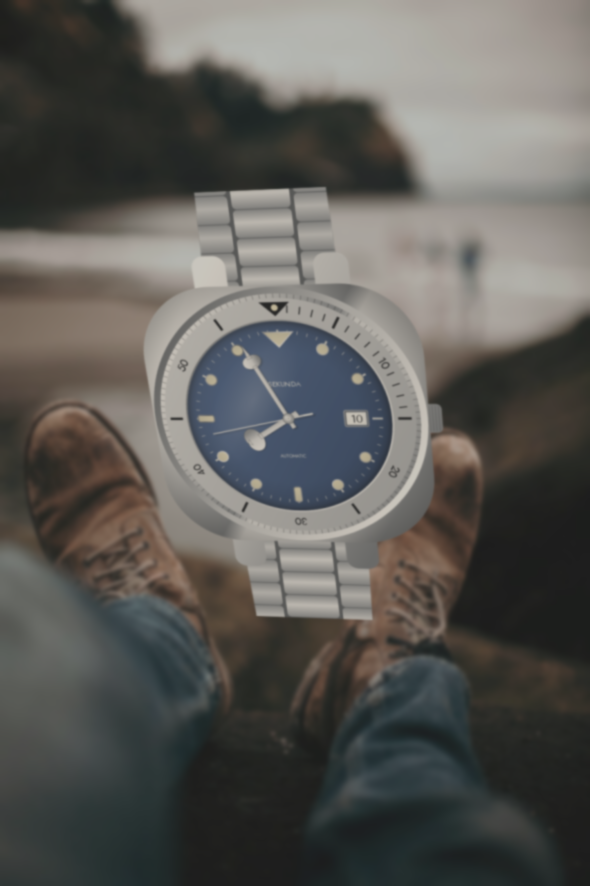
7:55:43
